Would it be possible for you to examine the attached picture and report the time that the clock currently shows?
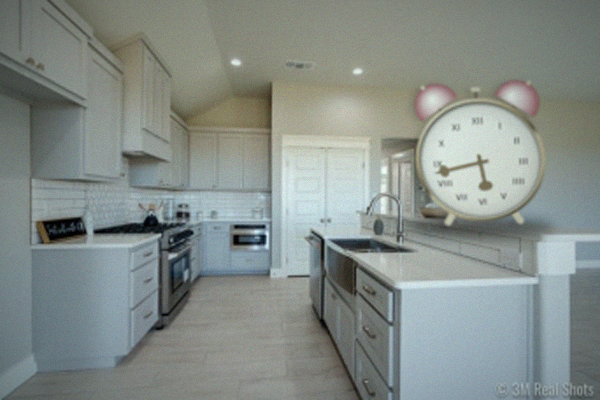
5:43
